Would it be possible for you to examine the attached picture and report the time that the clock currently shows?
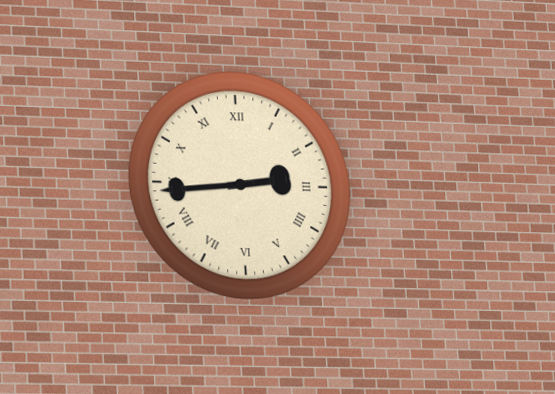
2:44
